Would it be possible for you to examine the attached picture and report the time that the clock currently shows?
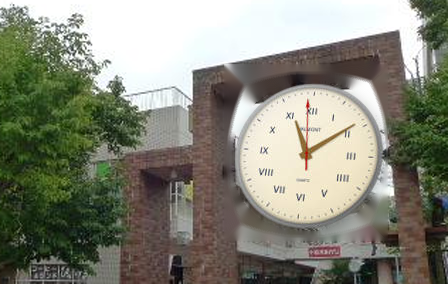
11:08:59
